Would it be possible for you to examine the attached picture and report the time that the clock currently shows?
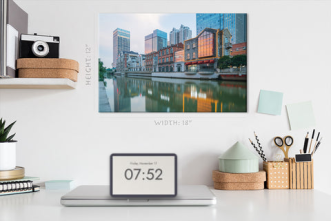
7:52
